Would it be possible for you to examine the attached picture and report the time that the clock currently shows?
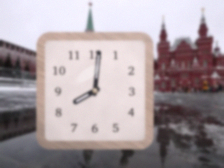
8:01
